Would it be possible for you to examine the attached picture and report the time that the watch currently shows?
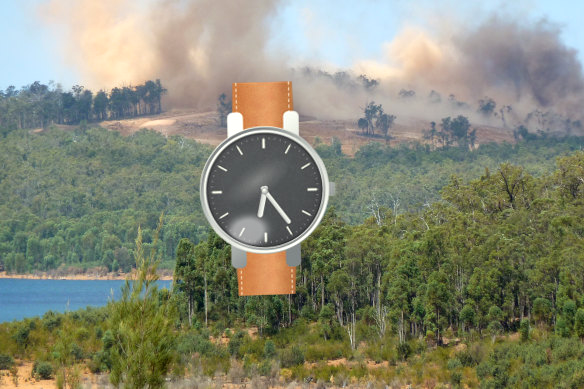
6:24
